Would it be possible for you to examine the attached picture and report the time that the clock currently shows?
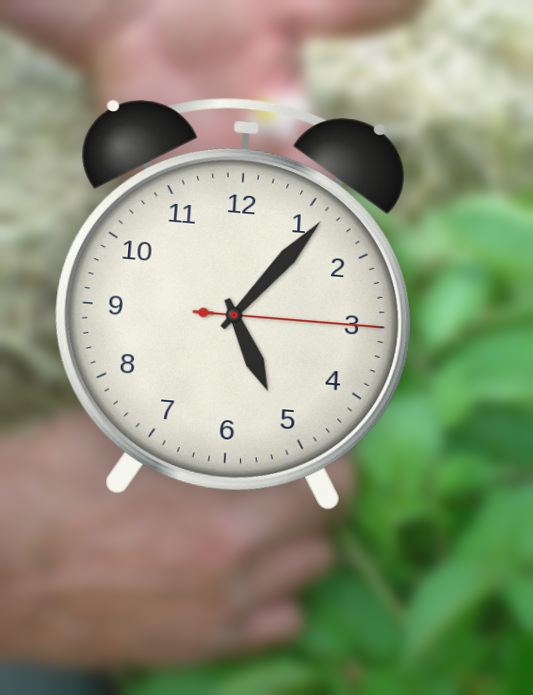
5:06:15
